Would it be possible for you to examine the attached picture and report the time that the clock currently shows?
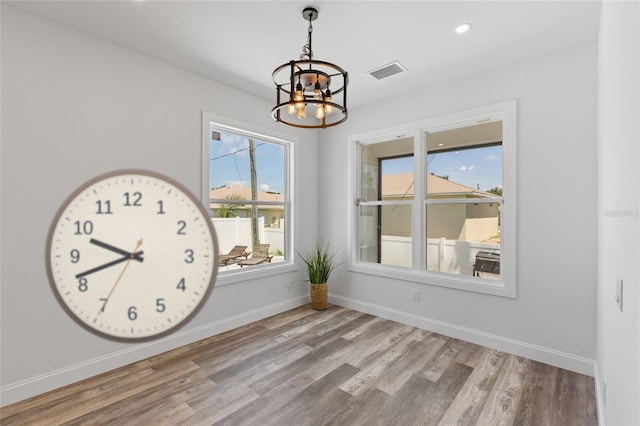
9:41:35
